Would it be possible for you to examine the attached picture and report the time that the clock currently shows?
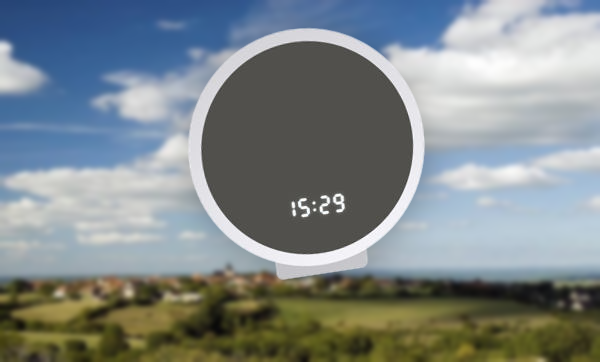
15:29
